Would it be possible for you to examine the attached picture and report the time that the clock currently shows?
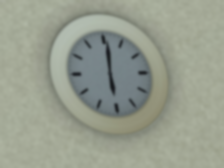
6:01
